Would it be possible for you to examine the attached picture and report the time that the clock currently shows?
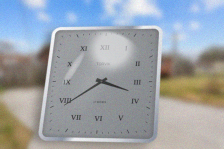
3:39
